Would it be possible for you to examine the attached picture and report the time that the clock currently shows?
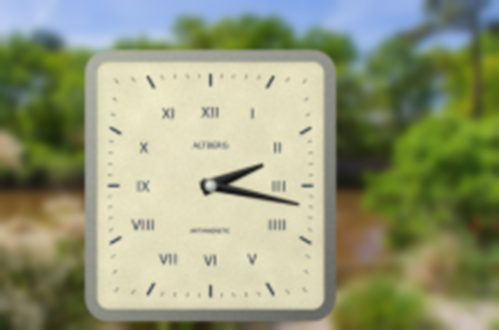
2:17
